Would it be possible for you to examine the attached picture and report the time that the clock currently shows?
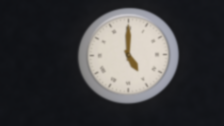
5:00
